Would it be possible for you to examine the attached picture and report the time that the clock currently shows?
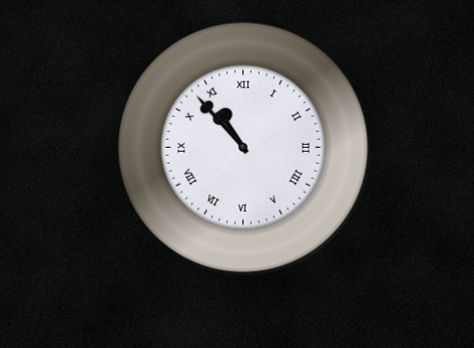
10:53
